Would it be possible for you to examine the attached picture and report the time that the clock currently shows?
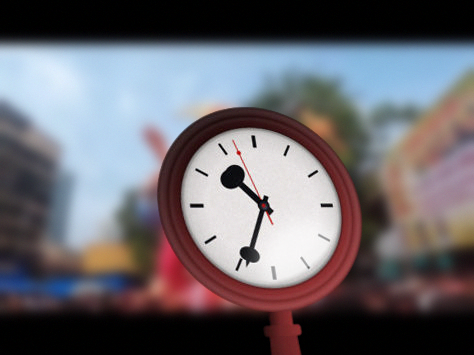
10:33:57
